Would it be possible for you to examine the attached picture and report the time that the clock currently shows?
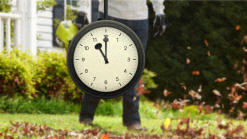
11:00
